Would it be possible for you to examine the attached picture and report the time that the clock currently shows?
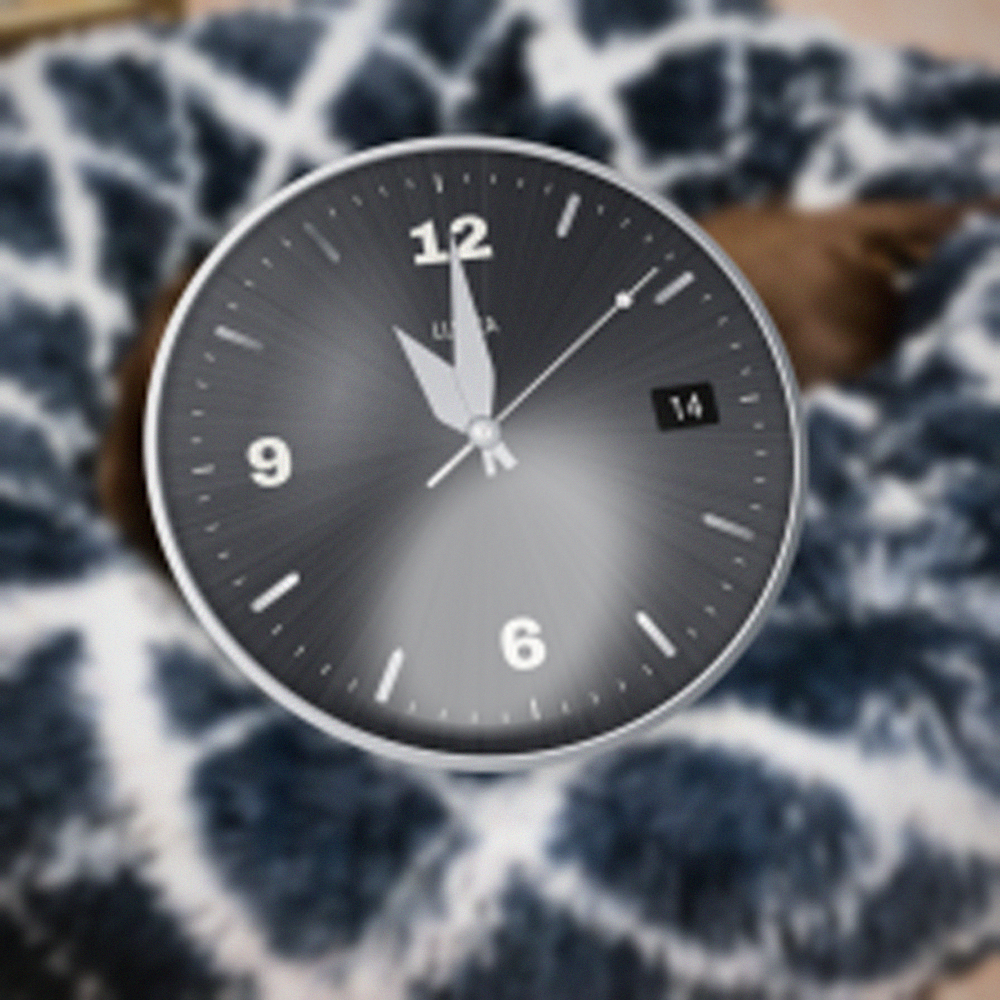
11:00:09
